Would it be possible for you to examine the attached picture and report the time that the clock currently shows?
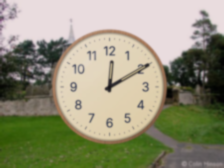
12:10
